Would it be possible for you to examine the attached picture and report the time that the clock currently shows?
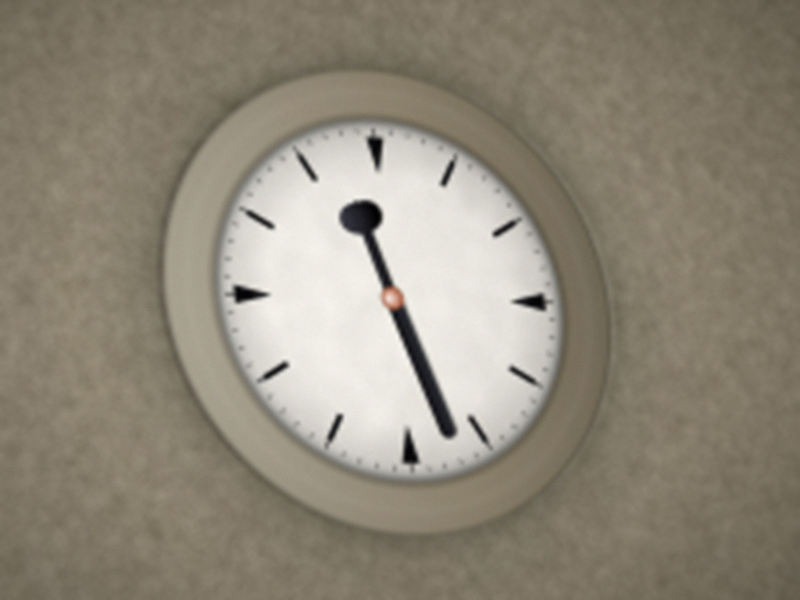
11:27
